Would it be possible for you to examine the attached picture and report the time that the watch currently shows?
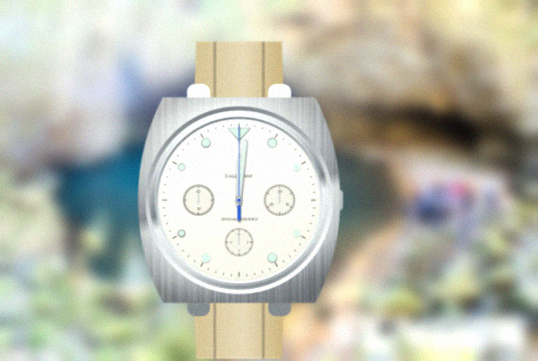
12:01
